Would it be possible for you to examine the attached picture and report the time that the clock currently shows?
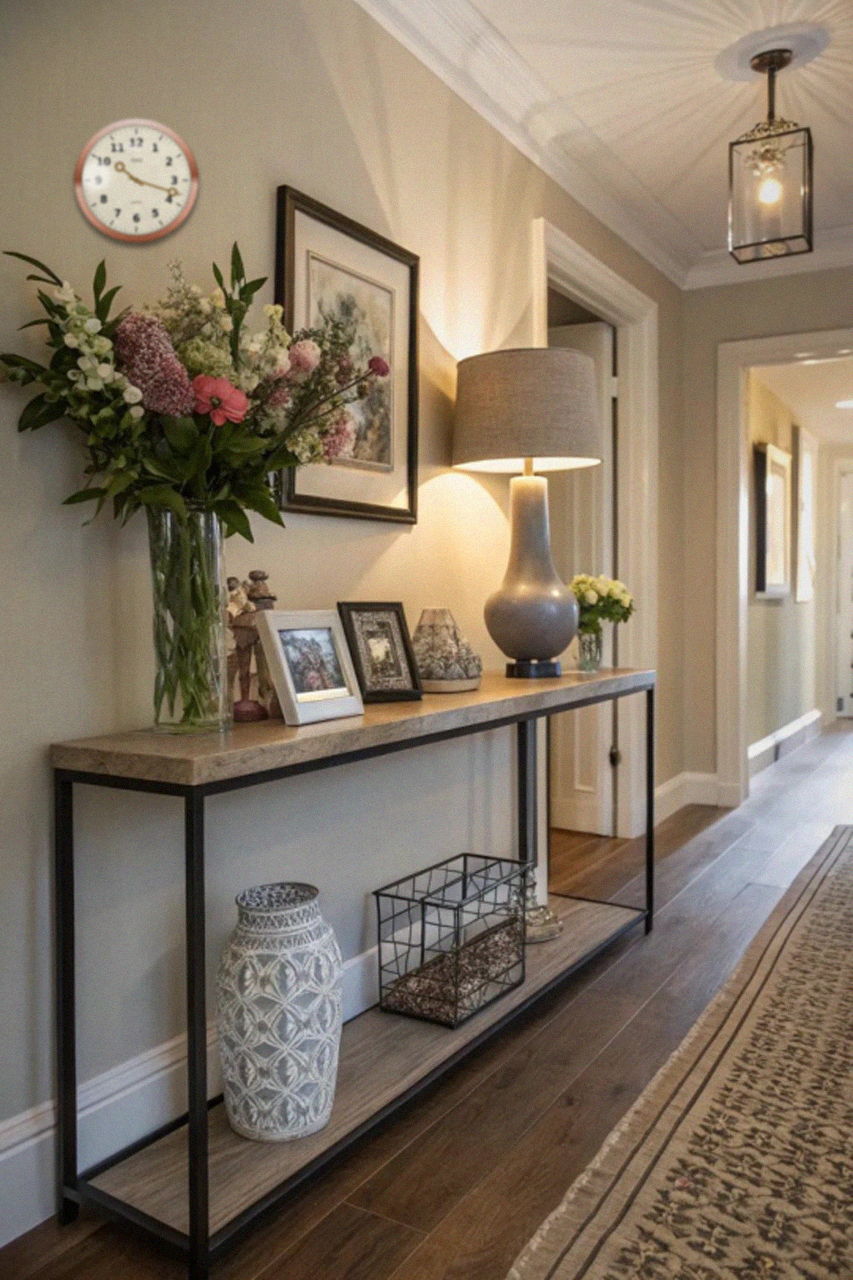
10:18
